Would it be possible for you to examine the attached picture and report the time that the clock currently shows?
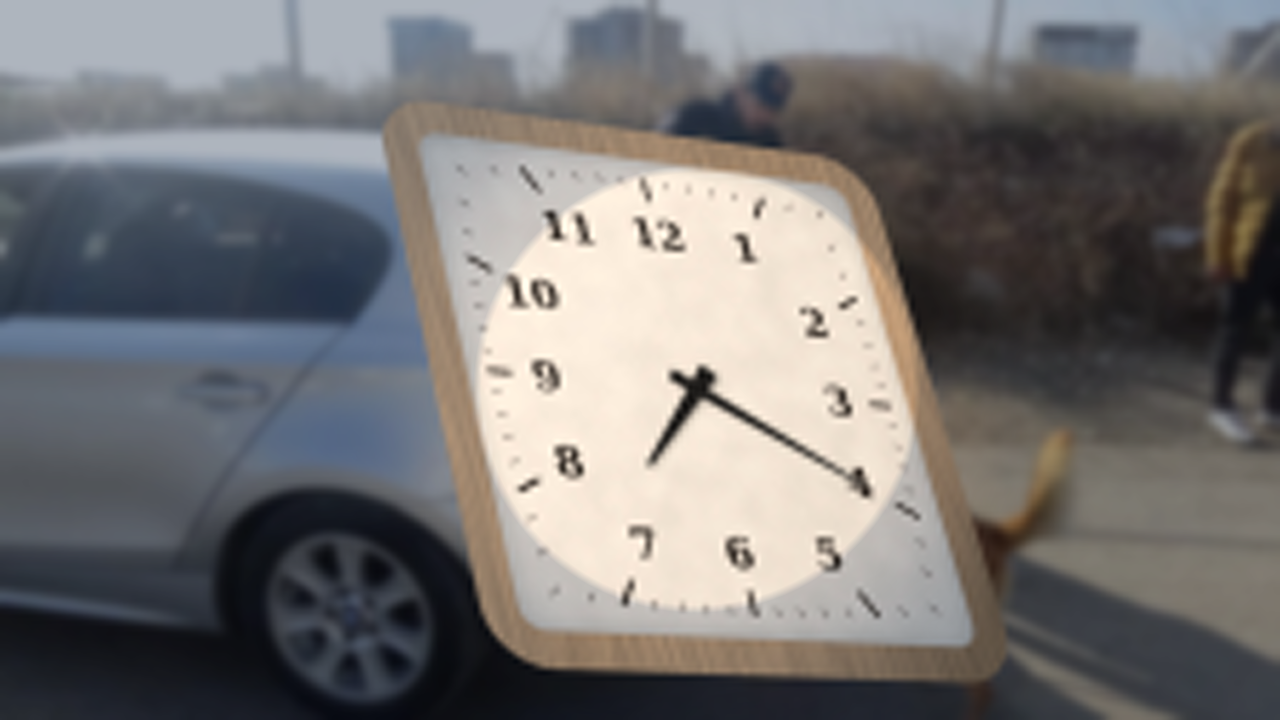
7:20
